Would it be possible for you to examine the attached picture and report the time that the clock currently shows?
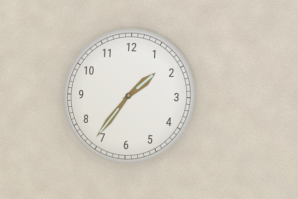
1:36
